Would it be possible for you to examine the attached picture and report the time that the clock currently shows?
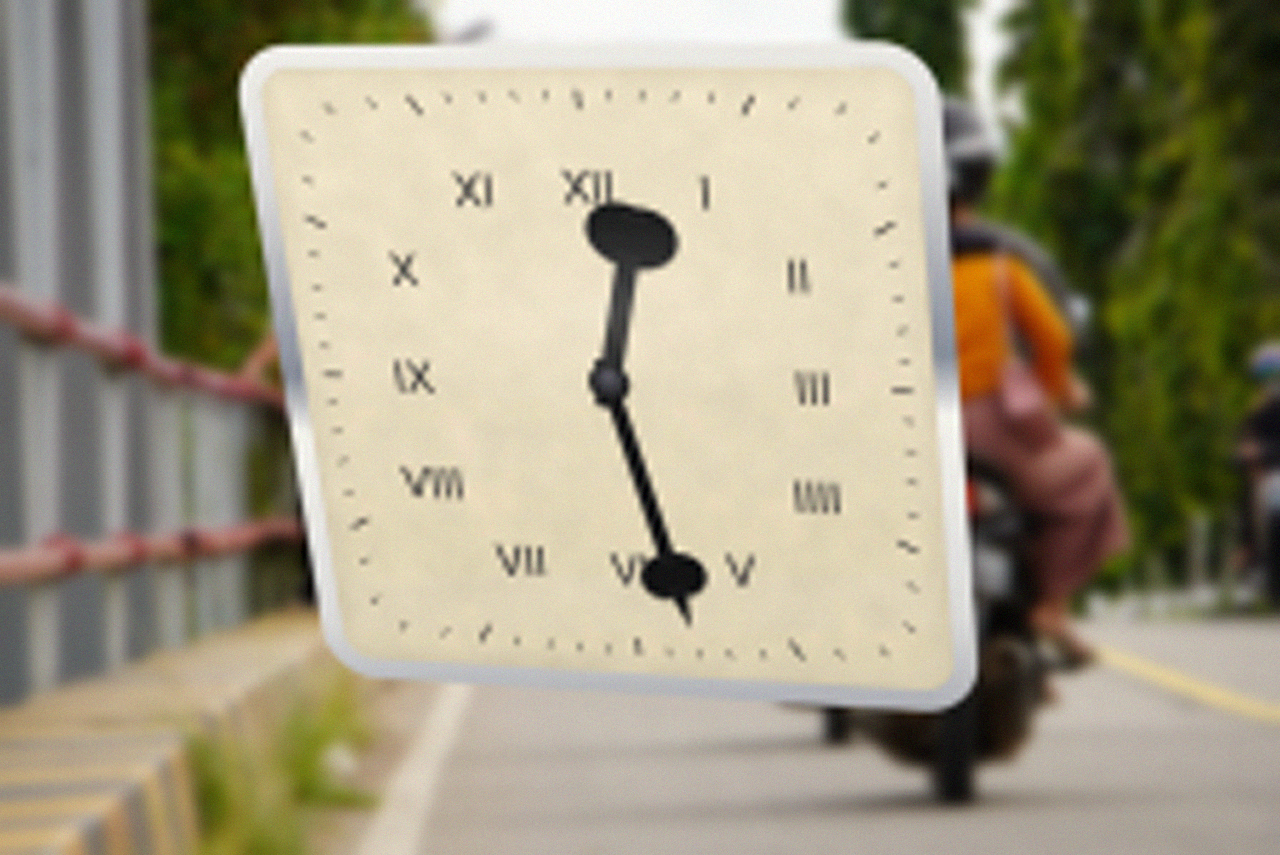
12:28
